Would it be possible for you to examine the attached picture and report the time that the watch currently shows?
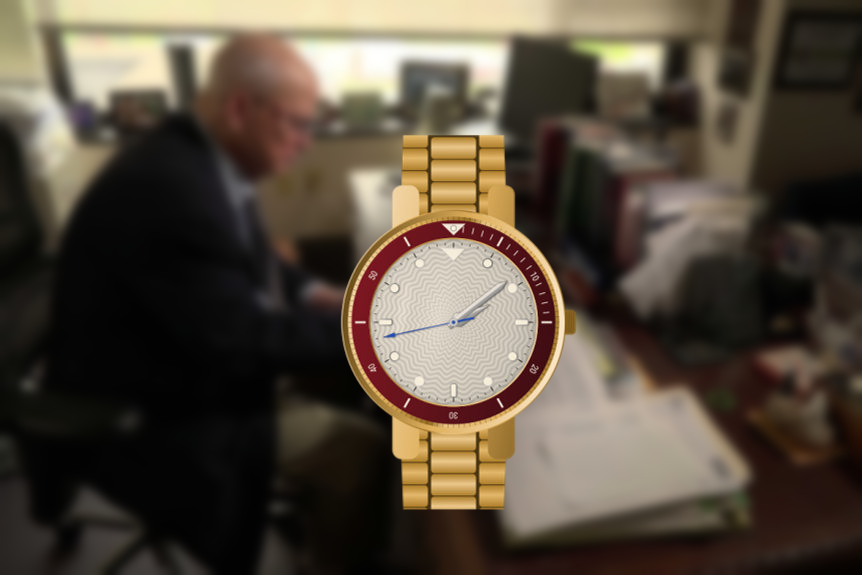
2:08:43
